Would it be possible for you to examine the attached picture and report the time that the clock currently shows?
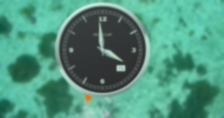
3:59
